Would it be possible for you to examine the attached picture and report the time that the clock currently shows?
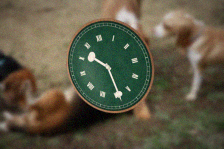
10:29
